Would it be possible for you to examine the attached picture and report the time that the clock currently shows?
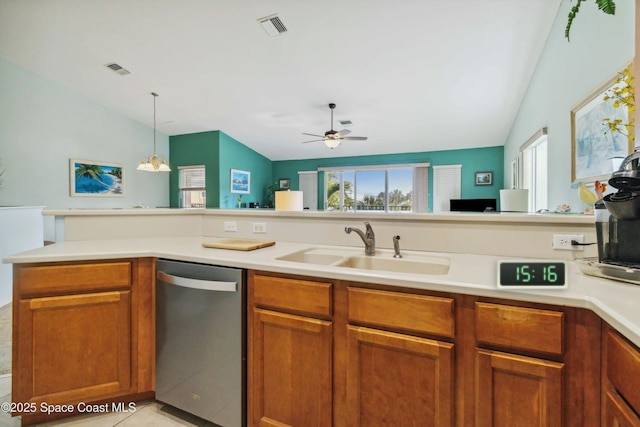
15:16
